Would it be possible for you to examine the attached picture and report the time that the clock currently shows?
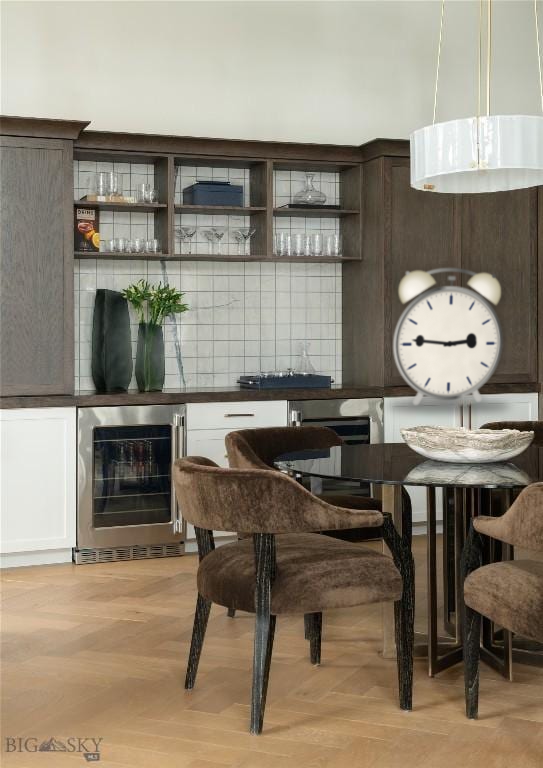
2:46
